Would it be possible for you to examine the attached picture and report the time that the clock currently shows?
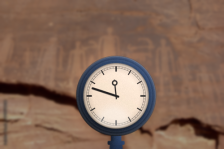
11:48
